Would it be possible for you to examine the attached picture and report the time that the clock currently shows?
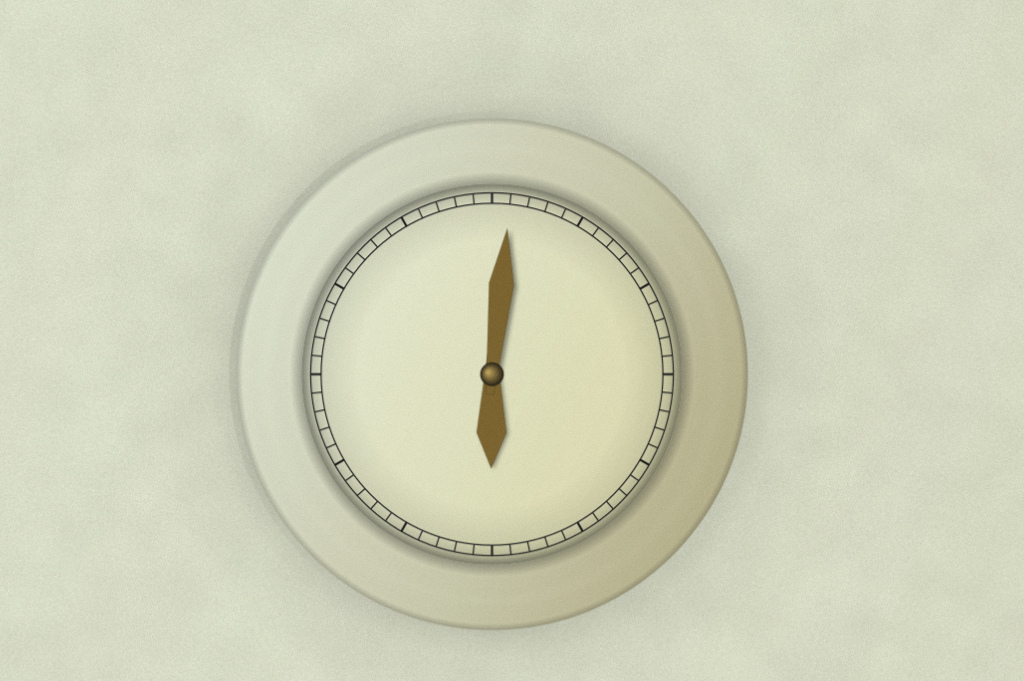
6:01
